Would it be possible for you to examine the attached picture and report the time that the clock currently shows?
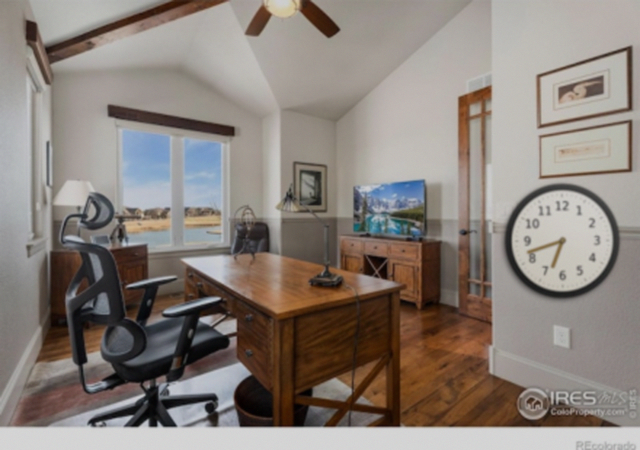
6:42
